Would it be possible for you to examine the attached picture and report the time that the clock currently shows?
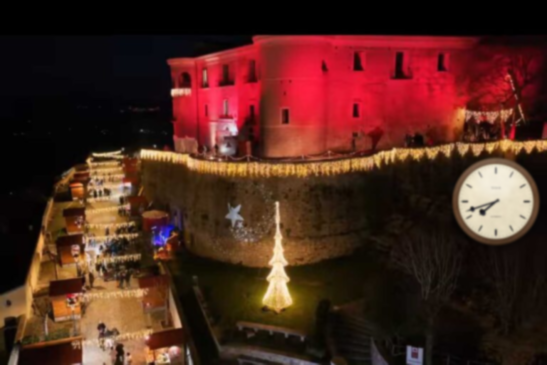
7:42
